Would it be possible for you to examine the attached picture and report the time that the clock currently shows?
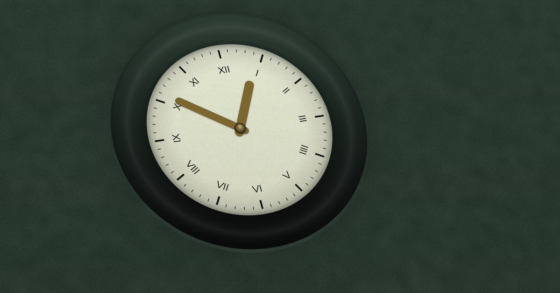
12:51
